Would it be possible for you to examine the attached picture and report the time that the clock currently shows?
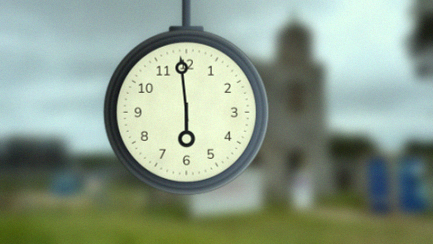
5:59
